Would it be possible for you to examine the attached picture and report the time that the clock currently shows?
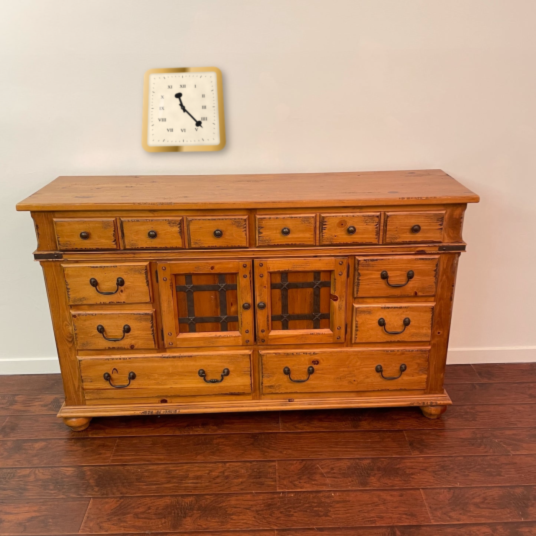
11:23
